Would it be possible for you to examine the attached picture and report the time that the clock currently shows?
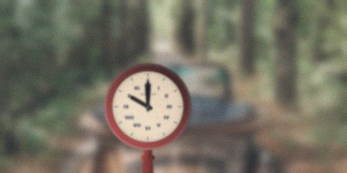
10:00
